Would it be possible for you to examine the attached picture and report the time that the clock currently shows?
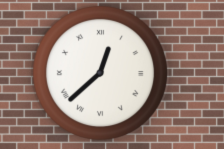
12:38
